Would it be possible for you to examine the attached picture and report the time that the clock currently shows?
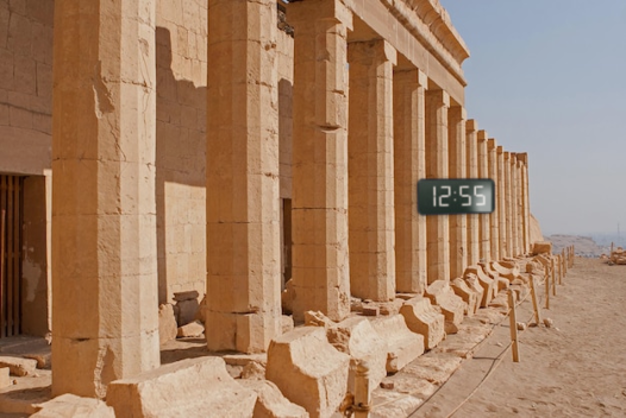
12:55
